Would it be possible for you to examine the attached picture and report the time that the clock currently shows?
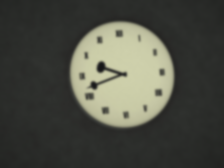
9:42
